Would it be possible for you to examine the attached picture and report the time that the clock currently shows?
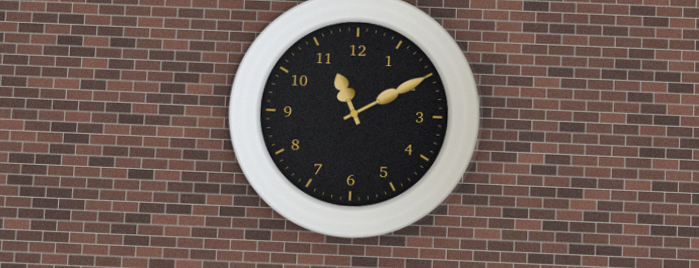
11:10
